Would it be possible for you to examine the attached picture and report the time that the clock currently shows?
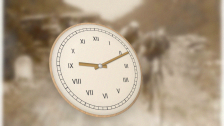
9:11
